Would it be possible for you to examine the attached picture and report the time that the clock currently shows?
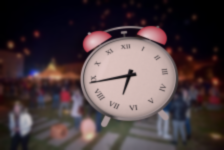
6:44
